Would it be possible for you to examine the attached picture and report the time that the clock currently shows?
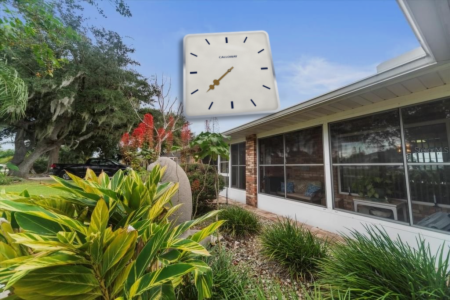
7:38
